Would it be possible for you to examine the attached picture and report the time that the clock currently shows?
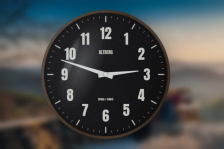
2:48
